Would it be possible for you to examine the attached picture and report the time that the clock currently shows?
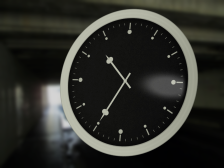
10:35
